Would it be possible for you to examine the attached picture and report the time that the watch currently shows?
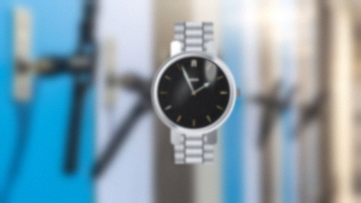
1:56
